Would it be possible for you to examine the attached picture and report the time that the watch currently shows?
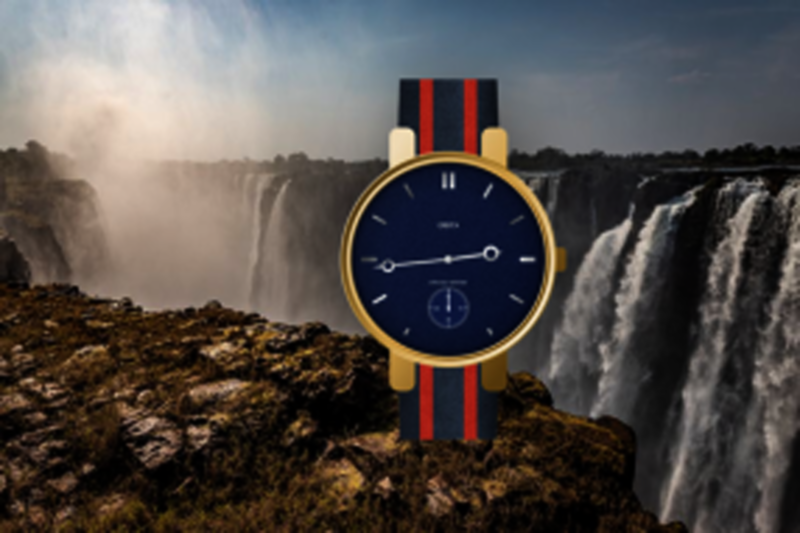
2:44
